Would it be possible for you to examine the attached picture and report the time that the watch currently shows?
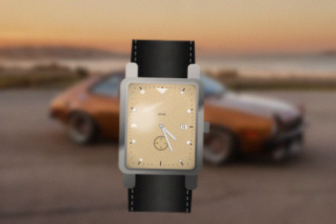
4:26
